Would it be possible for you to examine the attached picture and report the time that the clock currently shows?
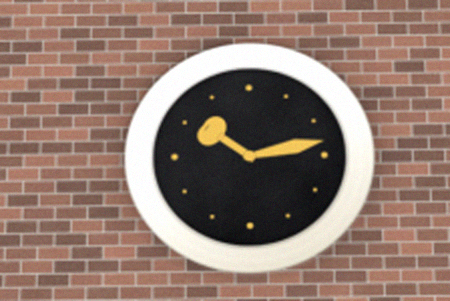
10:13
